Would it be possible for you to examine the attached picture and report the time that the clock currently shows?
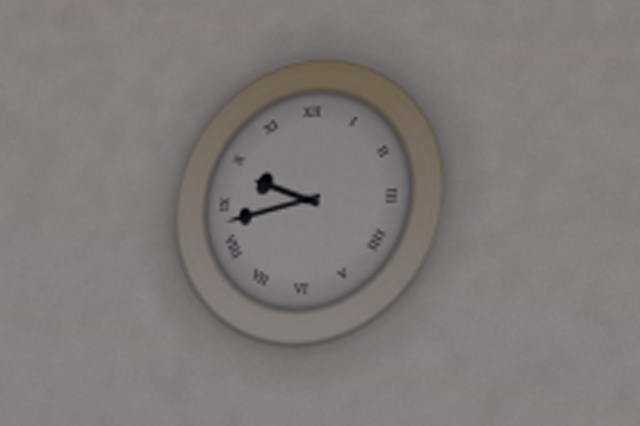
9:43
